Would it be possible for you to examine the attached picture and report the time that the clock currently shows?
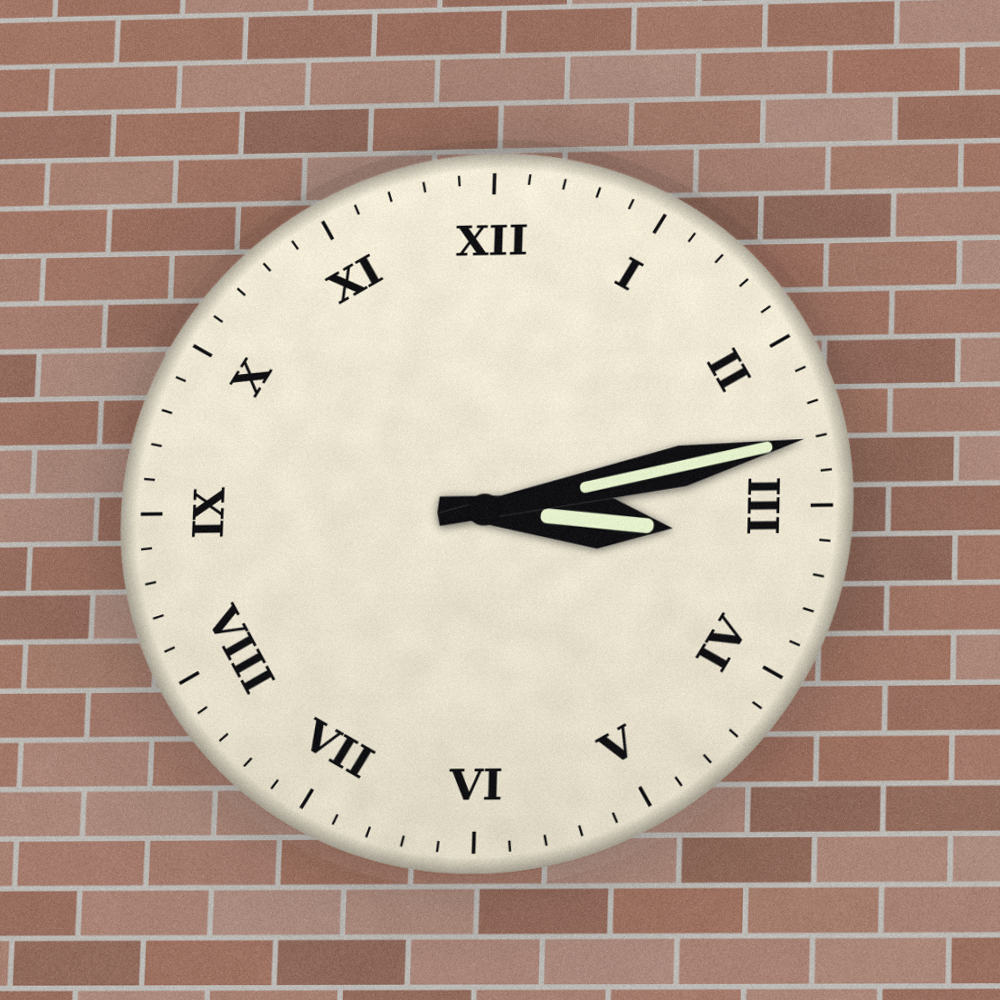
3:13
